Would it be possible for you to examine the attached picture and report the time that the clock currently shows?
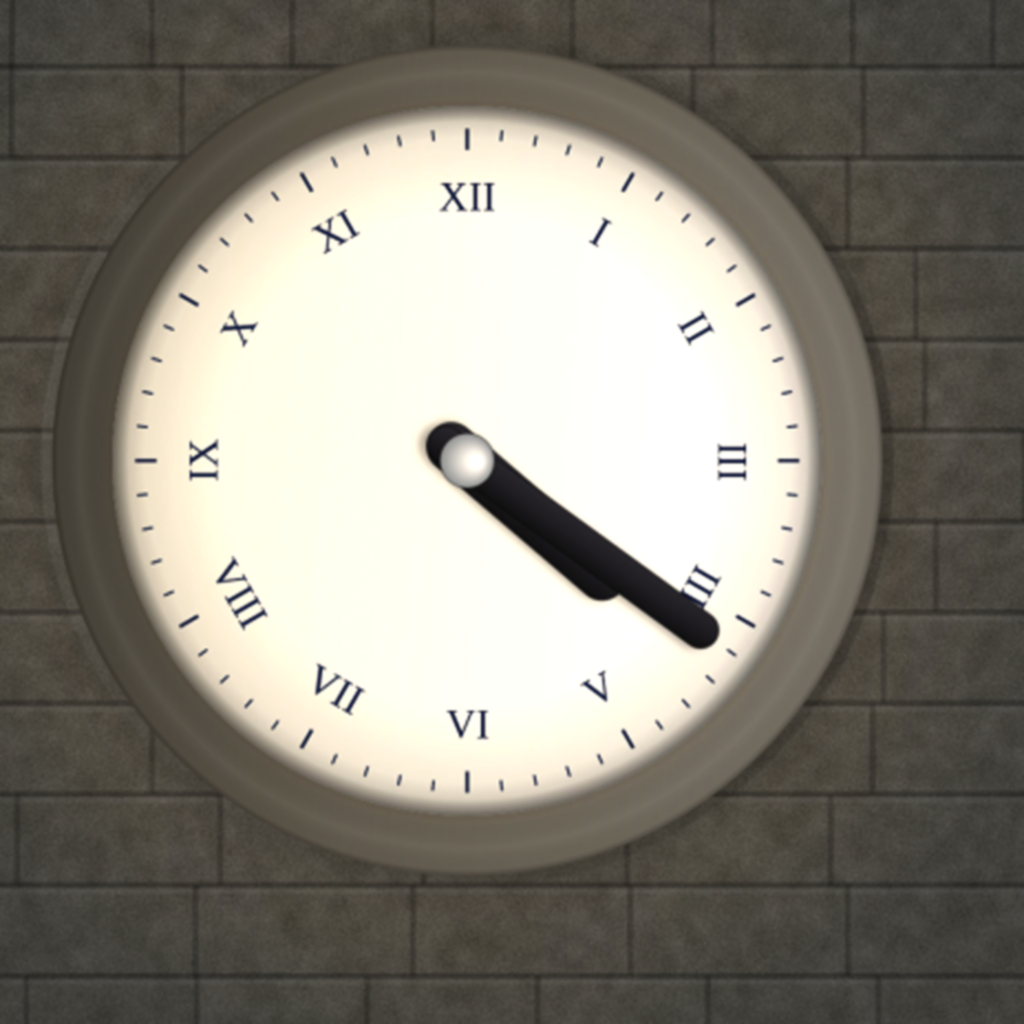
4:21
